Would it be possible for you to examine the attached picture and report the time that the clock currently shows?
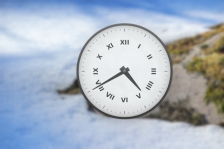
4:40
